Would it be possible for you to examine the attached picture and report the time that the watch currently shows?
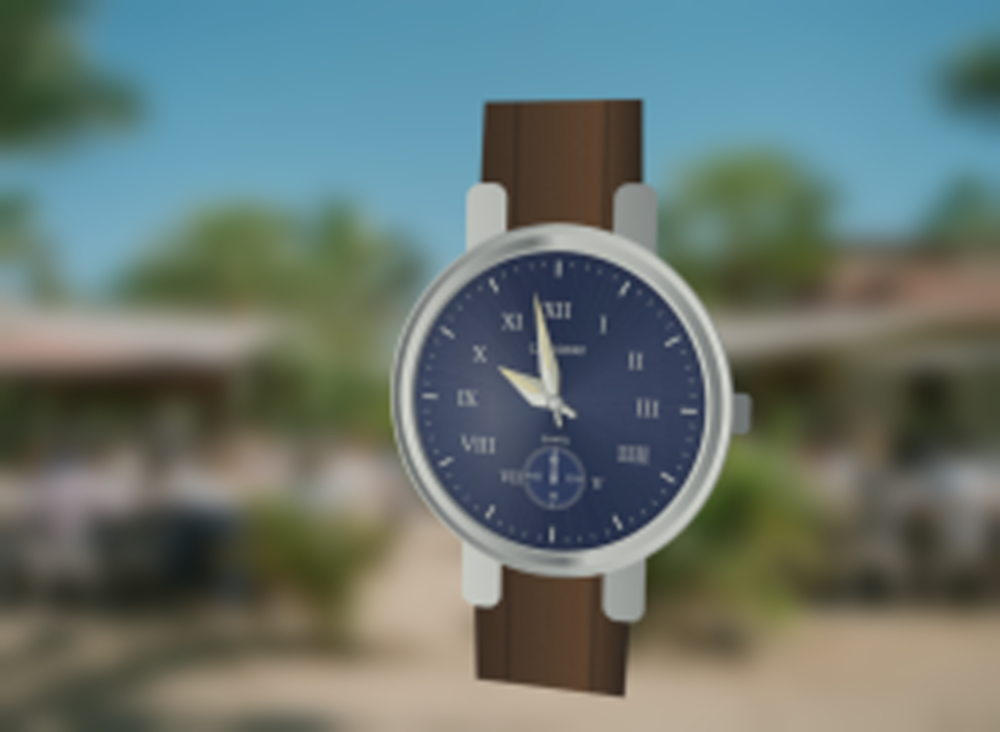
9:58
